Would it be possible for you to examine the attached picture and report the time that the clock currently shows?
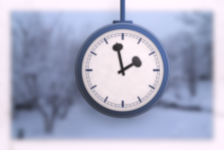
1:58
